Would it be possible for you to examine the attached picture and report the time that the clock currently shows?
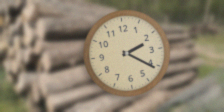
2:21
